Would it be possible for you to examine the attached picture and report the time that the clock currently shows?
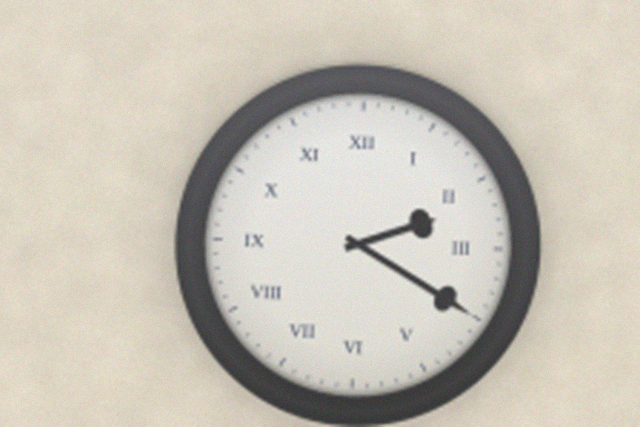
2:20
